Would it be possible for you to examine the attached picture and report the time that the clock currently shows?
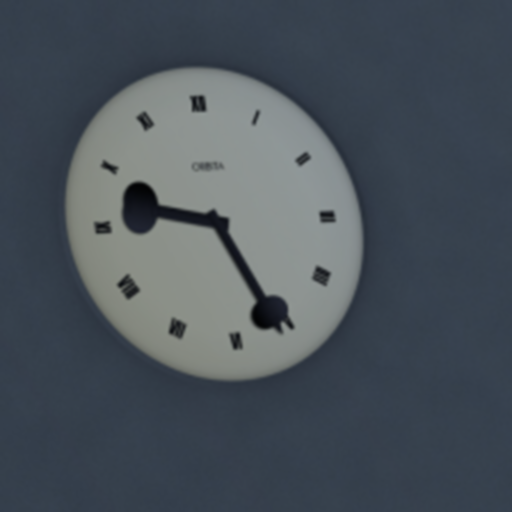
9:26
